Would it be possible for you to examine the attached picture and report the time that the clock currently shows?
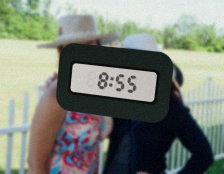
8:55
